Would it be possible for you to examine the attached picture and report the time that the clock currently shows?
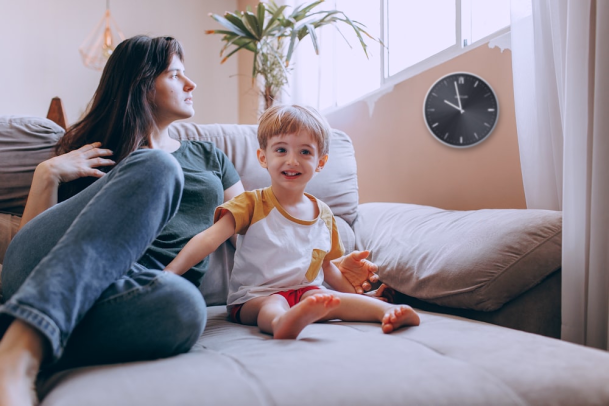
9:58
